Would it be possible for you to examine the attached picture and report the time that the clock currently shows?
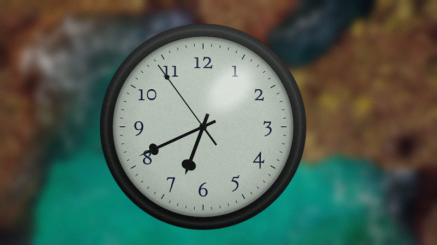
6:40:54
